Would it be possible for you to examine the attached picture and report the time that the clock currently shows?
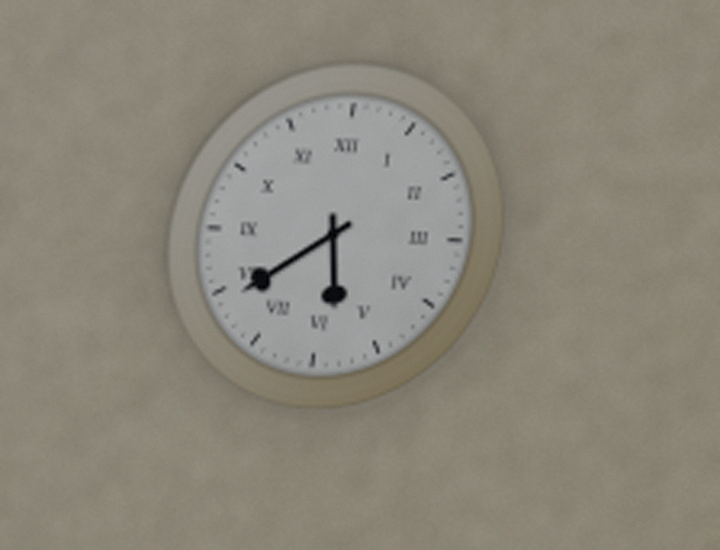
5:39
